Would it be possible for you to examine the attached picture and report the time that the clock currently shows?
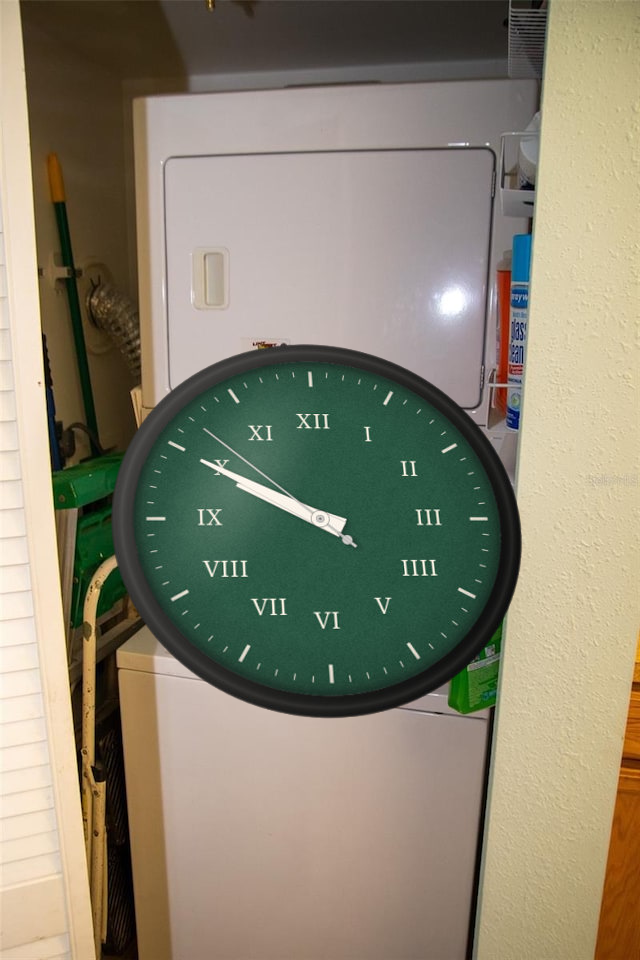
9:49:52
